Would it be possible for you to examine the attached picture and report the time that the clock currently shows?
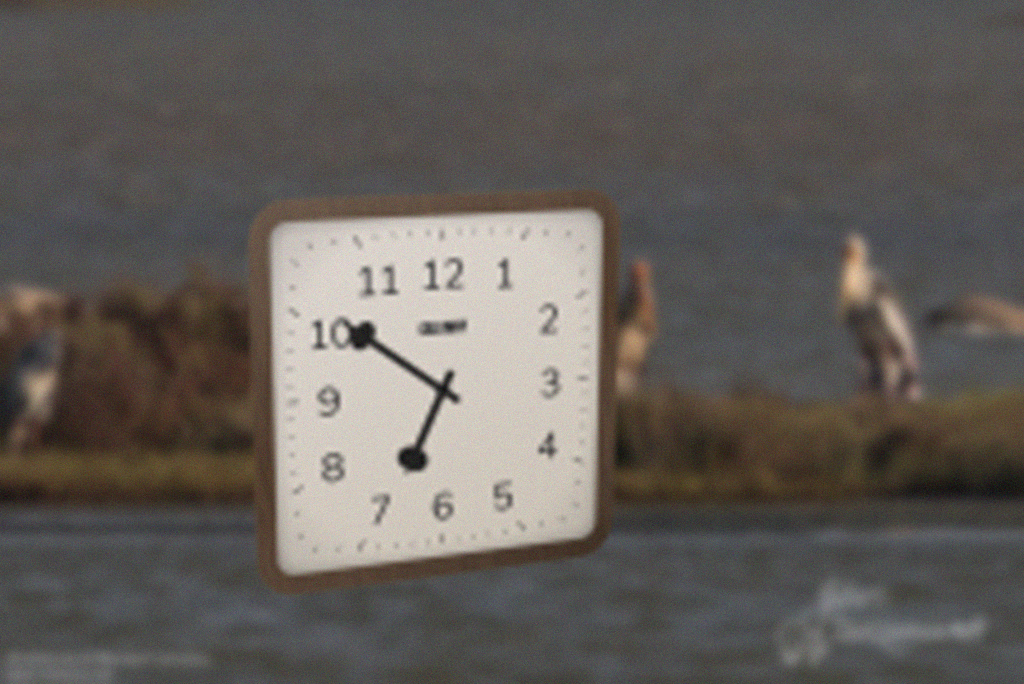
6:51
